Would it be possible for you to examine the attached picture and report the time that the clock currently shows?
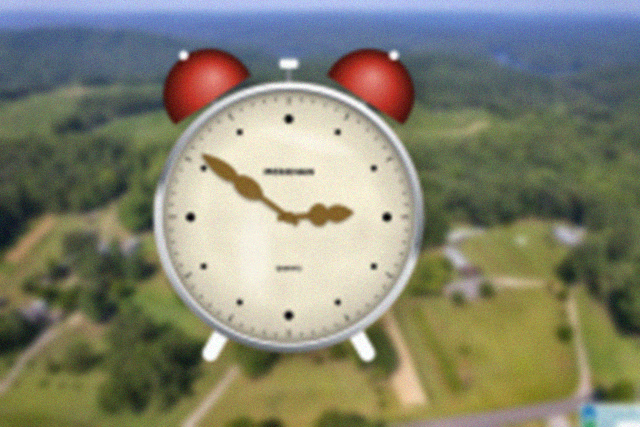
2:51
